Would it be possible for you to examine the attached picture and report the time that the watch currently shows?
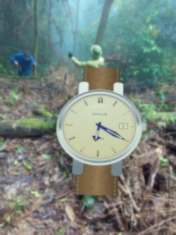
6:20
